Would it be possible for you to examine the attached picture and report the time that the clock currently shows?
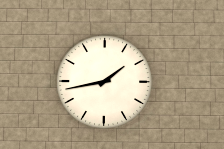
1:43
